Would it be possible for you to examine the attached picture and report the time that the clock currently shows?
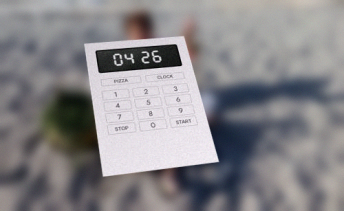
4:26
